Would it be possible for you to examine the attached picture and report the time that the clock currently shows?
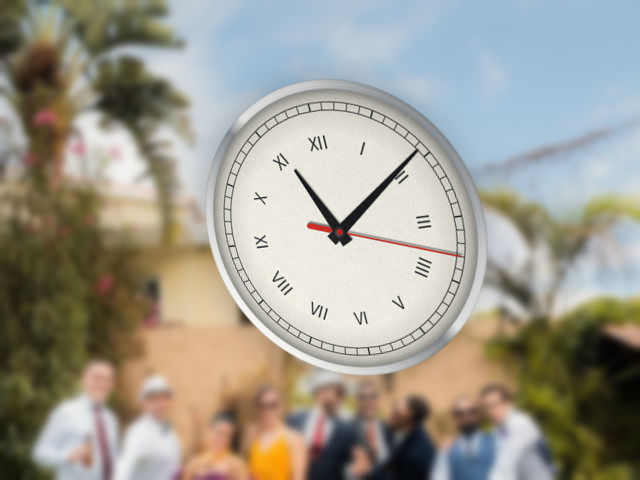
11:09:18
